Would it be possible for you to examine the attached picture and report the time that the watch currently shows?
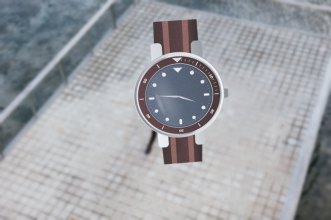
3:46
